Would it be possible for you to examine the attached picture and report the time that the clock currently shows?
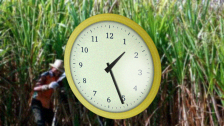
1:26
